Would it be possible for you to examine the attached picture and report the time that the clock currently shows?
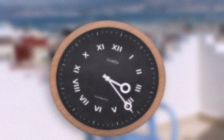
3:21
